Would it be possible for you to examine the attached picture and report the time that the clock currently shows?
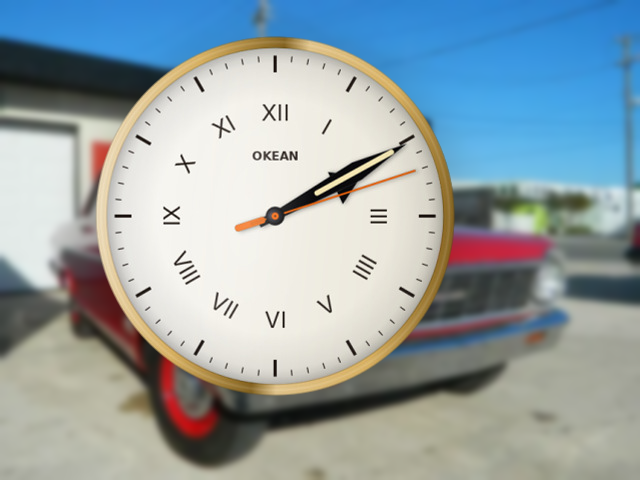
2:10:12
